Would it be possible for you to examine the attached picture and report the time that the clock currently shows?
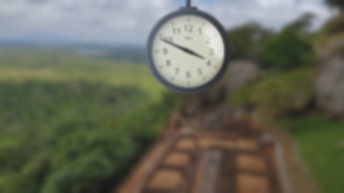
3:49
